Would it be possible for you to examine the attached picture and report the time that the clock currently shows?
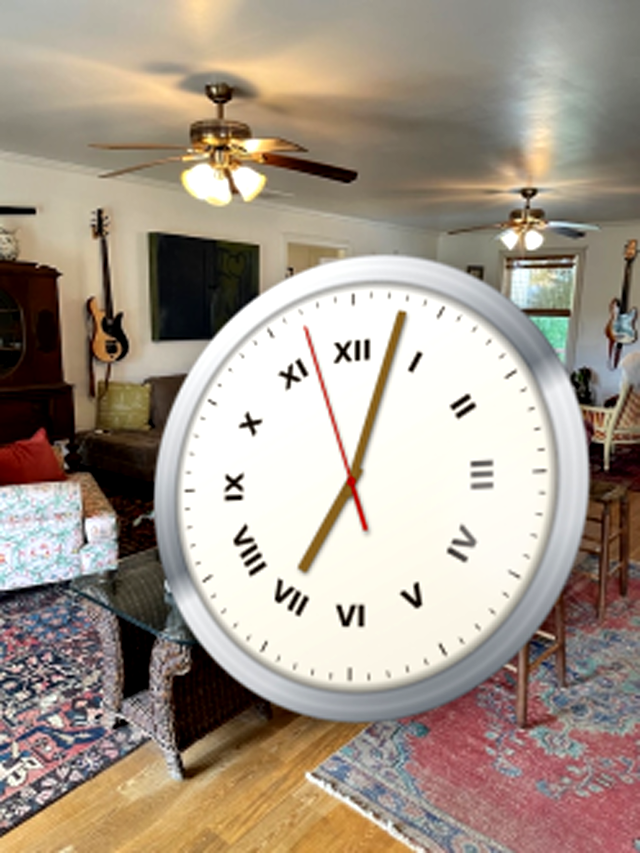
7:02:57
